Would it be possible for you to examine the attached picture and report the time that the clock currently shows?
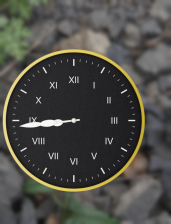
8:44
